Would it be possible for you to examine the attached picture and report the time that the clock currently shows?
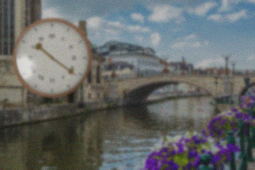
10:21
